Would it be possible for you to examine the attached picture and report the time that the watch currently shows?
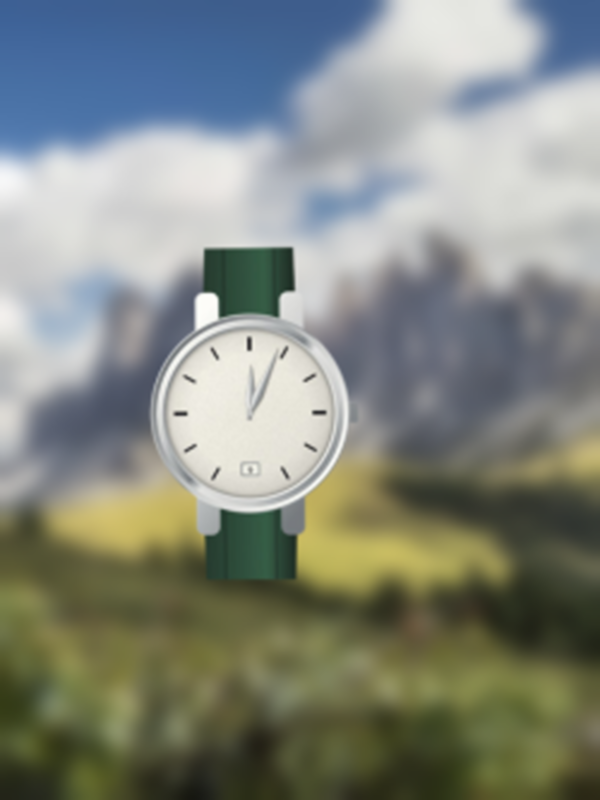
12:04
